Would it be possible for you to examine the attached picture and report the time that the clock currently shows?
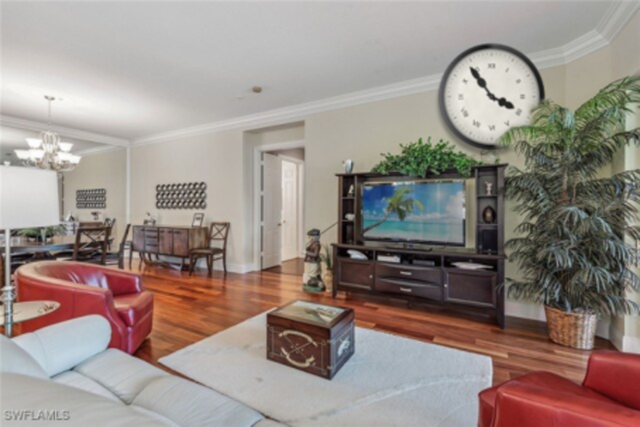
3:54
